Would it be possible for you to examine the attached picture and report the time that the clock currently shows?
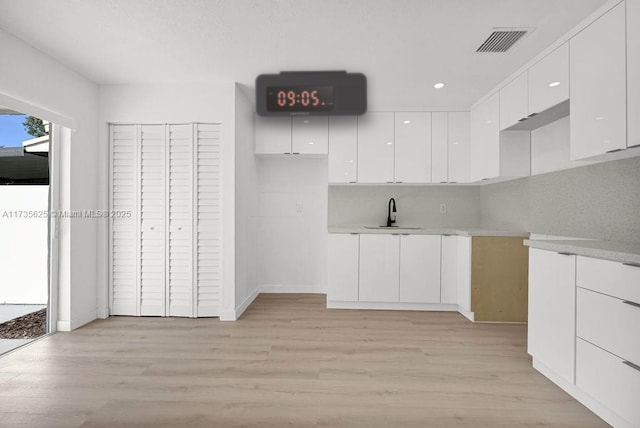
9:05
